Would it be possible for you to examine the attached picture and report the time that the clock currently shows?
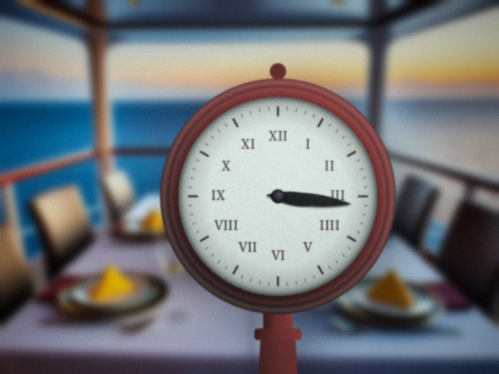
3:16
